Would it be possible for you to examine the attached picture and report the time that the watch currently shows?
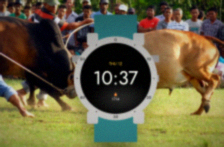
10:37
